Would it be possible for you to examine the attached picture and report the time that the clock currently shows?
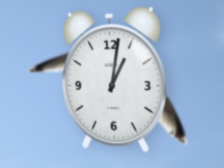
1:02
